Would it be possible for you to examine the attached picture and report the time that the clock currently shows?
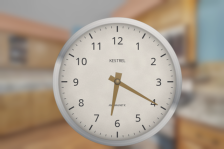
6:20
